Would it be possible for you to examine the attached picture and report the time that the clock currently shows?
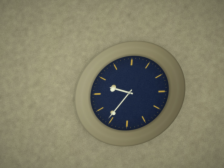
9:36
